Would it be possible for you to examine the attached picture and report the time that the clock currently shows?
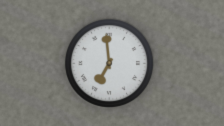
6:59
